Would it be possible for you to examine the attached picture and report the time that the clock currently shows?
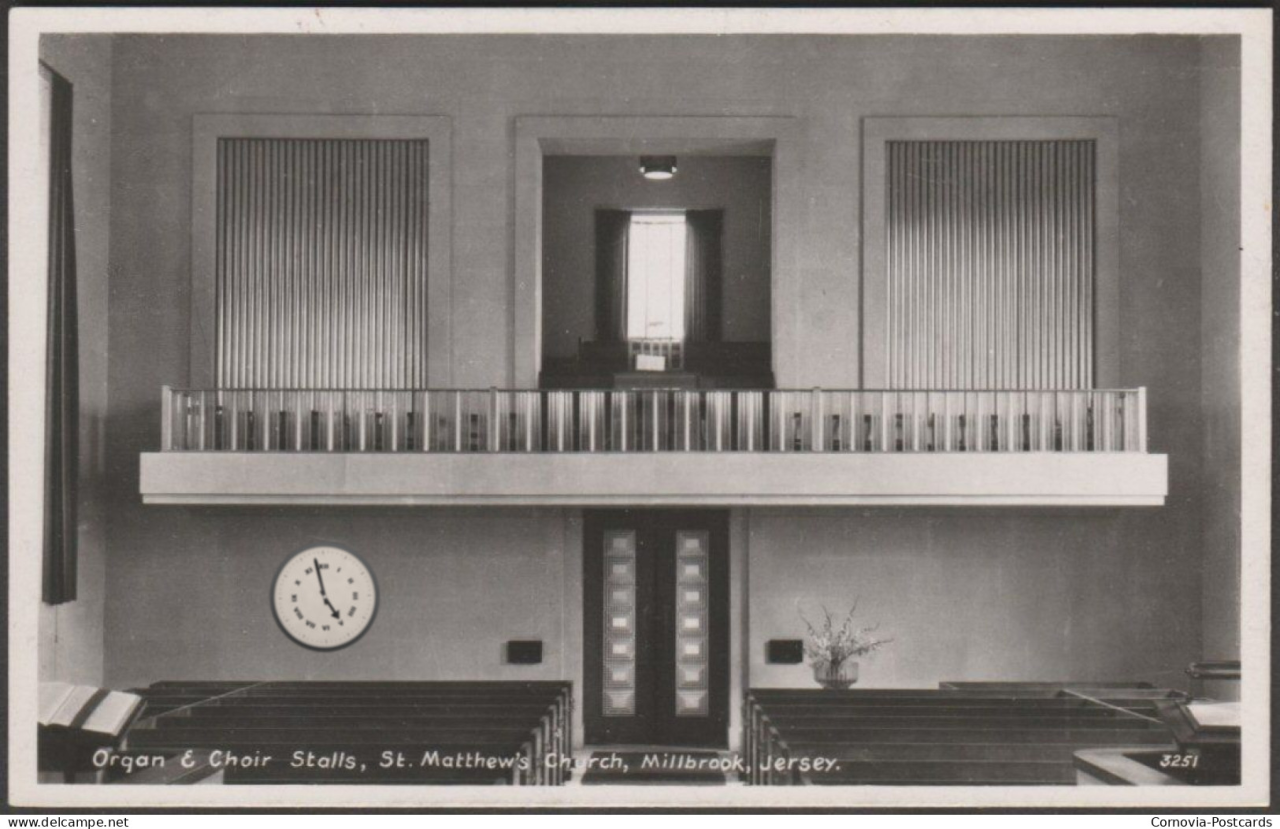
4:58
